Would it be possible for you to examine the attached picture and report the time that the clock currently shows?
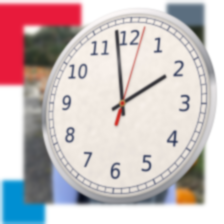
1:58:02
